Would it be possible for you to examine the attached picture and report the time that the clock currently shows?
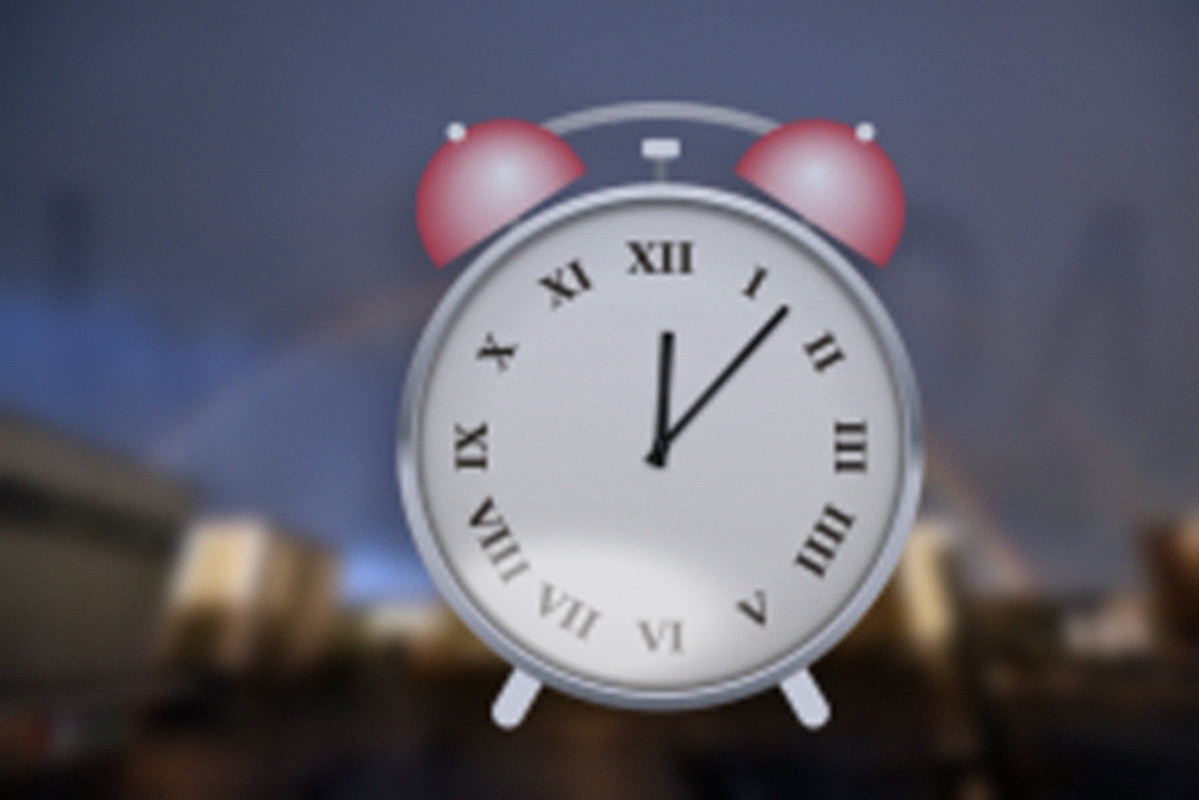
12:07
